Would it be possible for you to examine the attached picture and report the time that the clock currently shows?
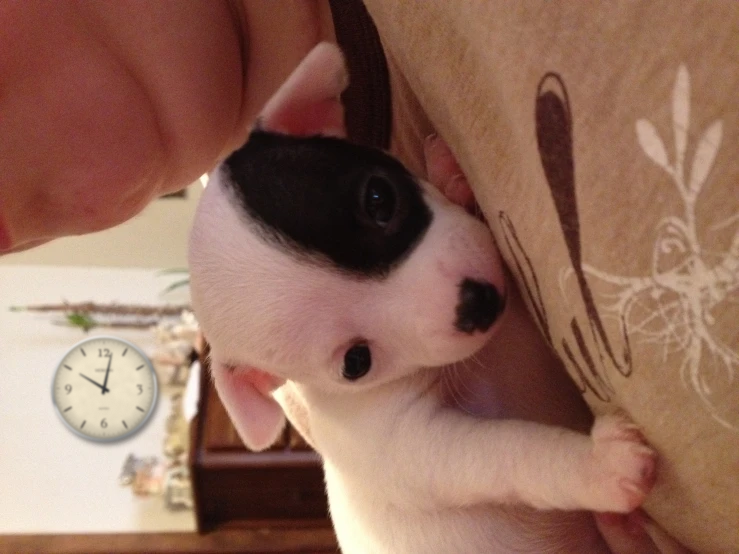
10:02
